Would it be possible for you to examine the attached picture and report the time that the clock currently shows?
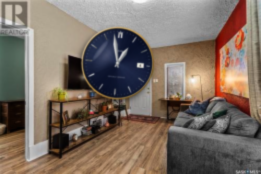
12:58
